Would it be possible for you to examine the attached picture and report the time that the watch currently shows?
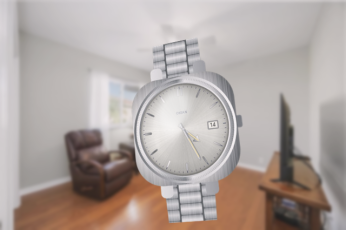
4:26
